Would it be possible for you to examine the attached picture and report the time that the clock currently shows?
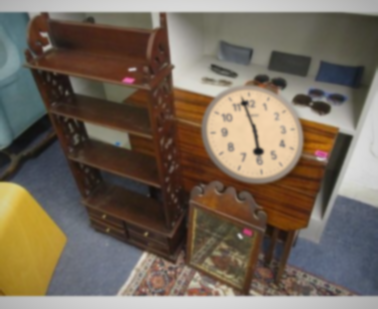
5:58
